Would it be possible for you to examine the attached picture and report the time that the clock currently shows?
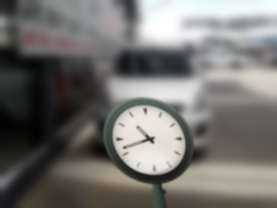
10:42
